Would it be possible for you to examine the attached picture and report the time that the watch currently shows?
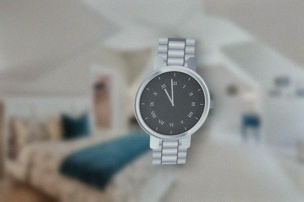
10:59
